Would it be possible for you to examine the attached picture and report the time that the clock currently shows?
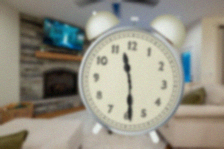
11:29
